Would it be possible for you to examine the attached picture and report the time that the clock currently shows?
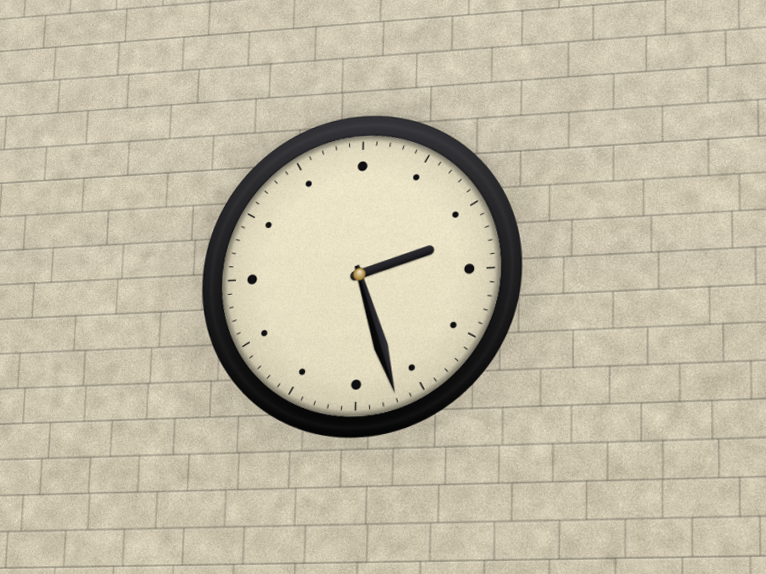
2:27
